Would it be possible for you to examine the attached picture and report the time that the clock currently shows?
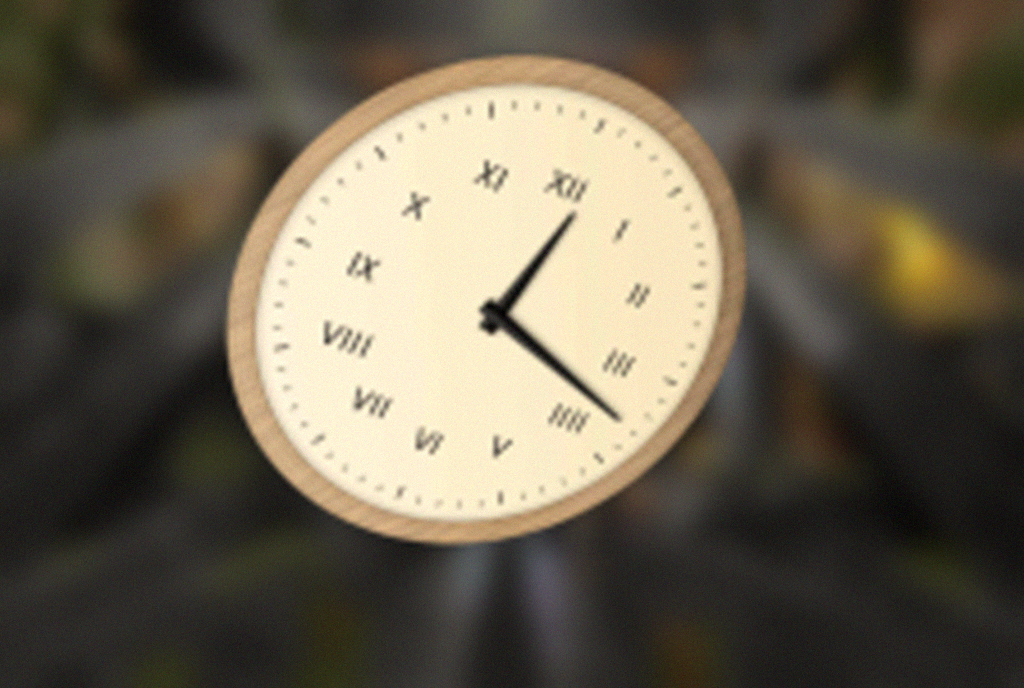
12:18
